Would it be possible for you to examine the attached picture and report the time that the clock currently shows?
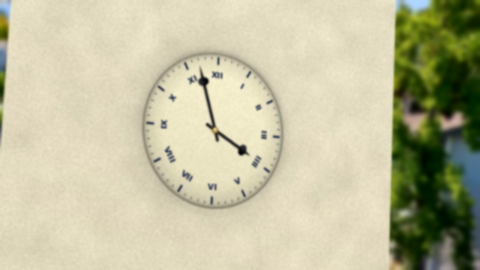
3:57
